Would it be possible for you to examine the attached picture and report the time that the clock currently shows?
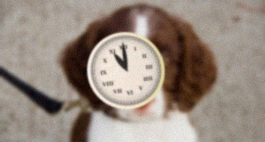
11:00
